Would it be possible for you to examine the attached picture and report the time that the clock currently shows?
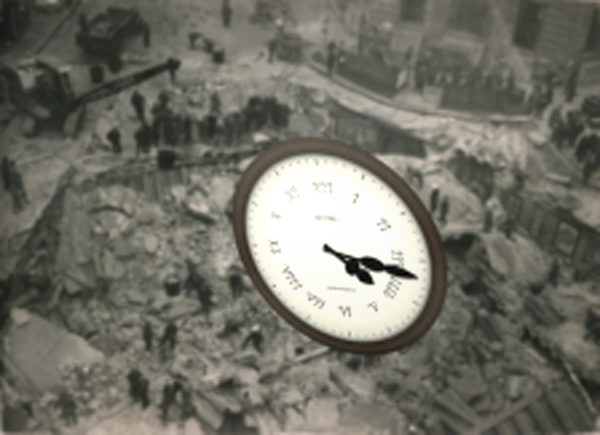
4:17
